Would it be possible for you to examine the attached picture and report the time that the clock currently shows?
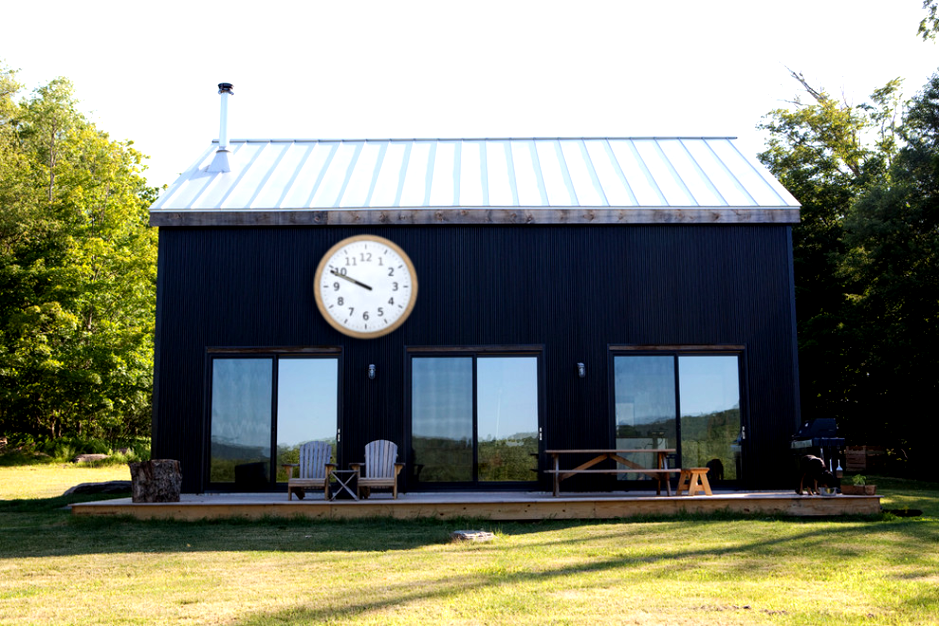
9:49
